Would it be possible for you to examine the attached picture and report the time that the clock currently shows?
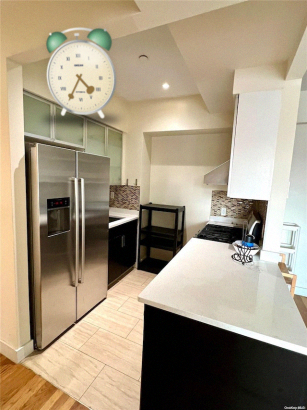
4:35
